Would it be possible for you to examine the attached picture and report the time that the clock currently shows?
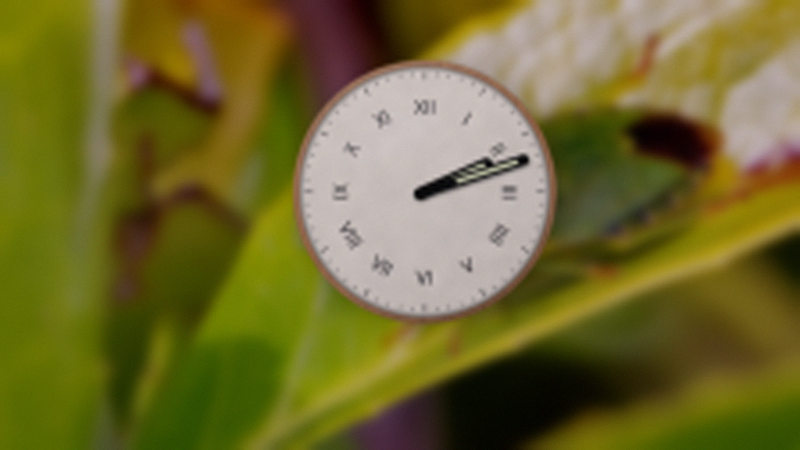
2:12
